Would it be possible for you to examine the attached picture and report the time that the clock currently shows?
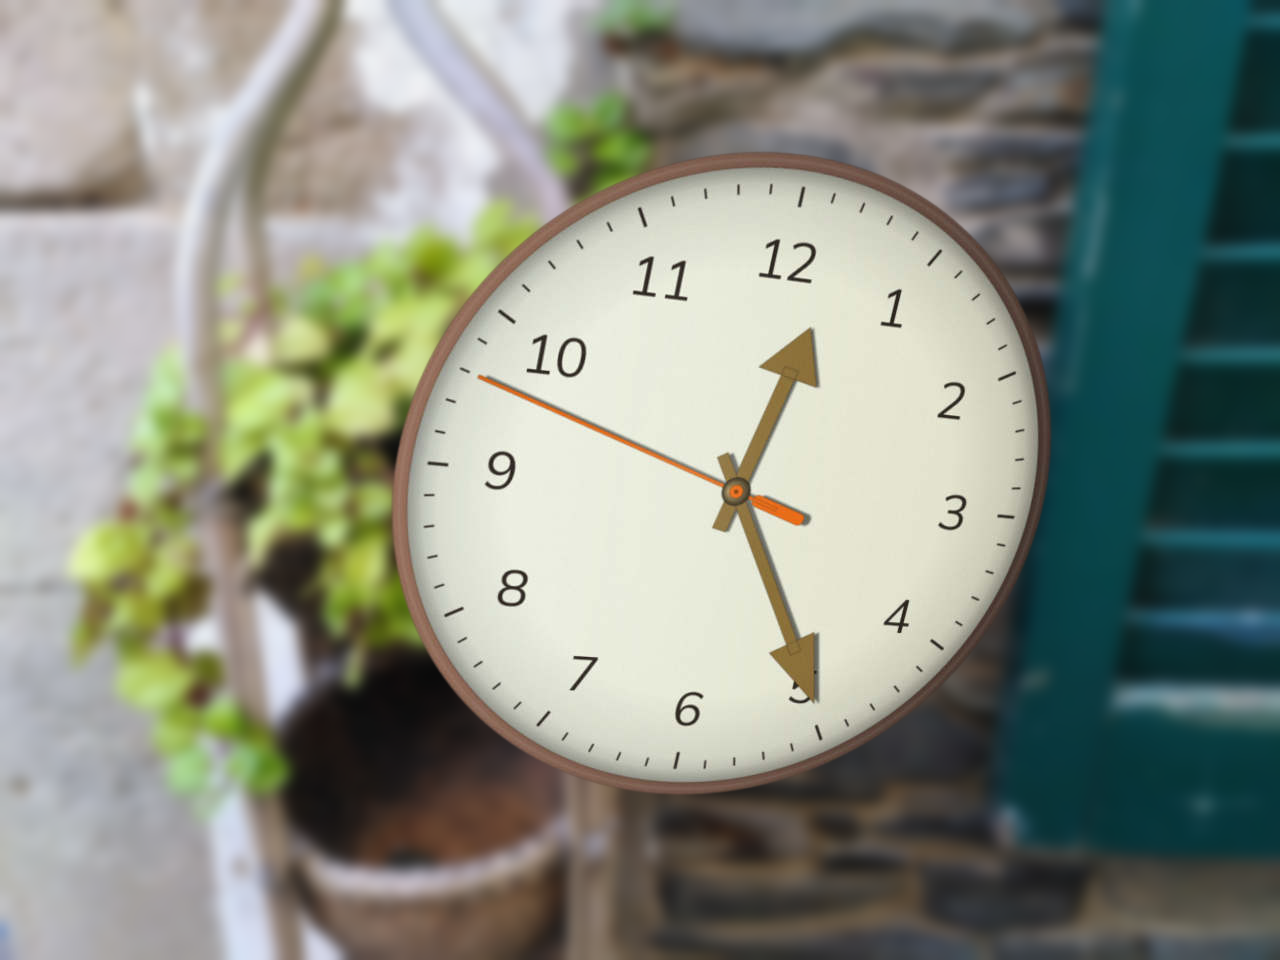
12:24:48
